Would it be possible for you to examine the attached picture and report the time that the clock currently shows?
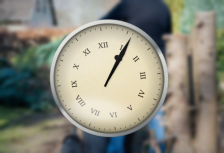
1:06
